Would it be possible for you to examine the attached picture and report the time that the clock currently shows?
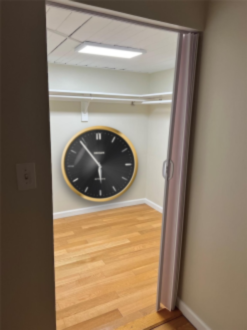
5:54
